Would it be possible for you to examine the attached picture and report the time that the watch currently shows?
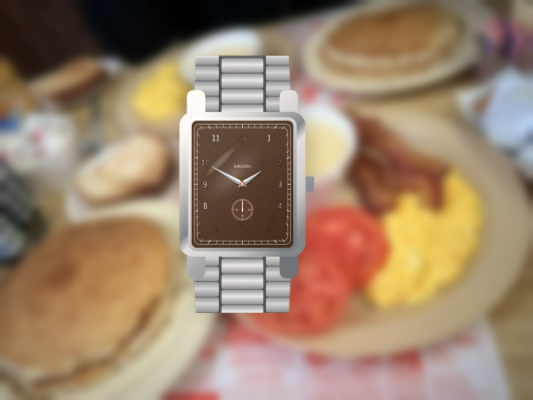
1:50
